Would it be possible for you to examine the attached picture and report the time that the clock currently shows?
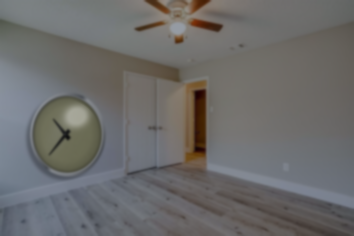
10:37
